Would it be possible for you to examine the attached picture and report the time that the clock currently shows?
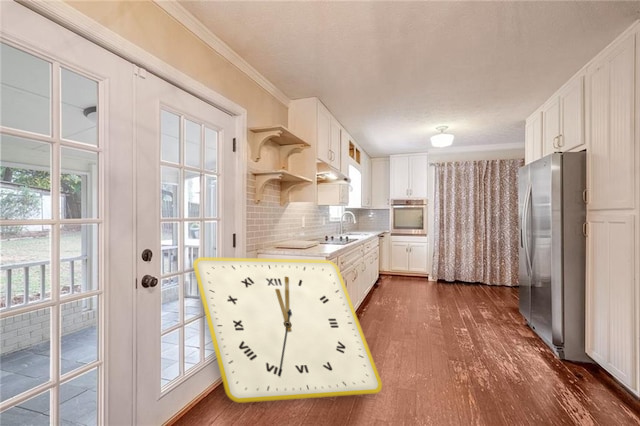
12:02:34
